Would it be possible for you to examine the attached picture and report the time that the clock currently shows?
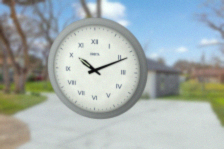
10:11
